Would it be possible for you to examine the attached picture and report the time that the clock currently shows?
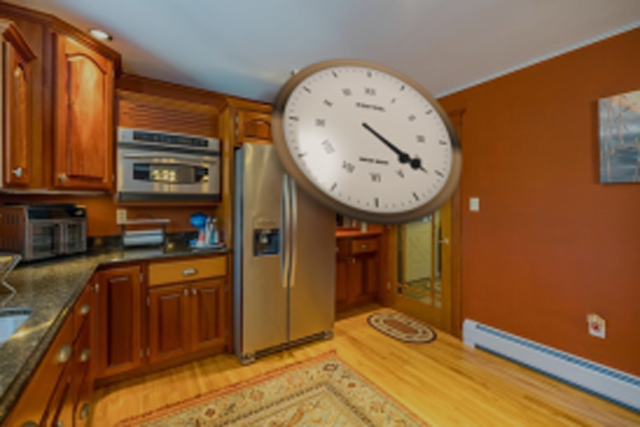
4:21
